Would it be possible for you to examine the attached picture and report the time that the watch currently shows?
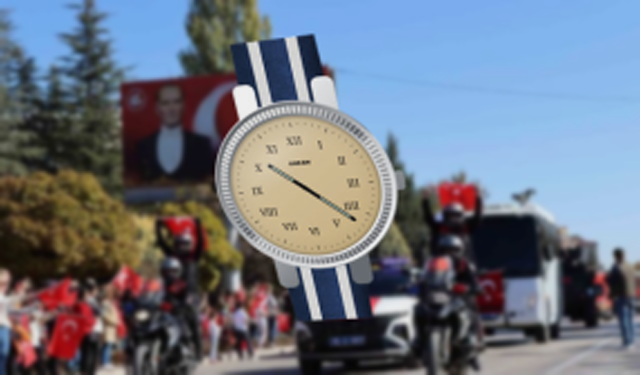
10:22
